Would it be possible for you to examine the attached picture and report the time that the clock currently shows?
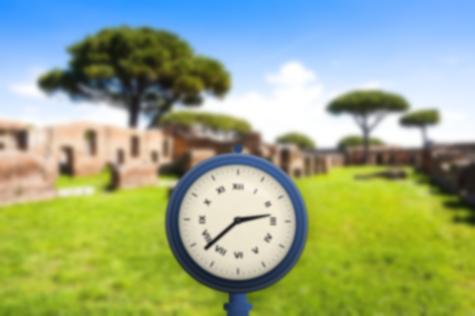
2:38
